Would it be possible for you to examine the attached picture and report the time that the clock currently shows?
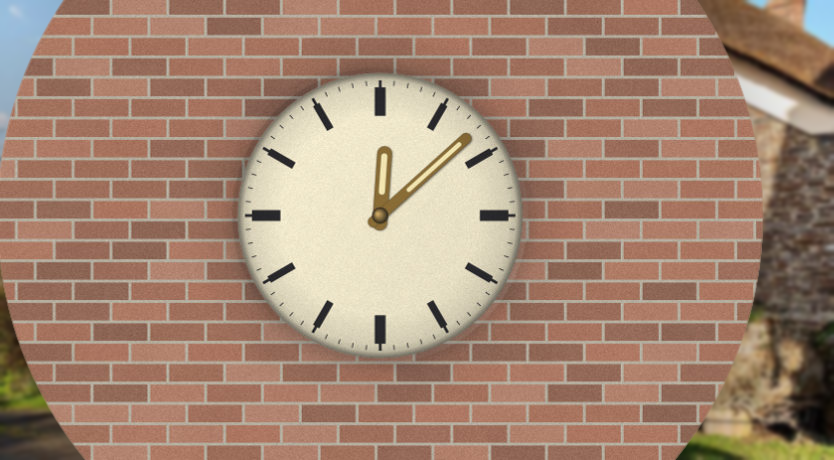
12:08
